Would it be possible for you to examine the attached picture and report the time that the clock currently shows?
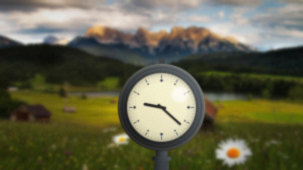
9:22
